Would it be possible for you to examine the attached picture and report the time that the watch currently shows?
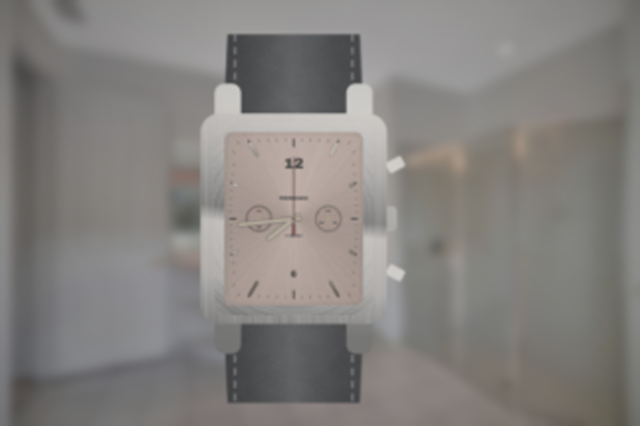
7:44
